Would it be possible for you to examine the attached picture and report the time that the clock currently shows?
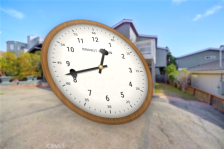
12:42
